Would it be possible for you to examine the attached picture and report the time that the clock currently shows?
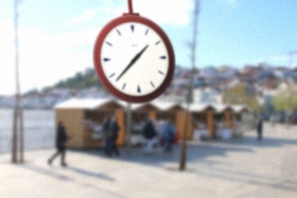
1:38
